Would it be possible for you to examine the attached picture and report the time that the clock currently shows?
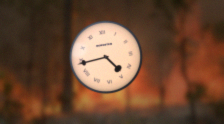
4:44
